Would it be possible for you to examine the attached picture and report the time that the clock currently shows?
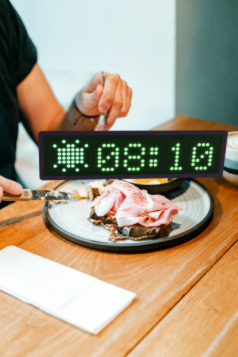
8:10
